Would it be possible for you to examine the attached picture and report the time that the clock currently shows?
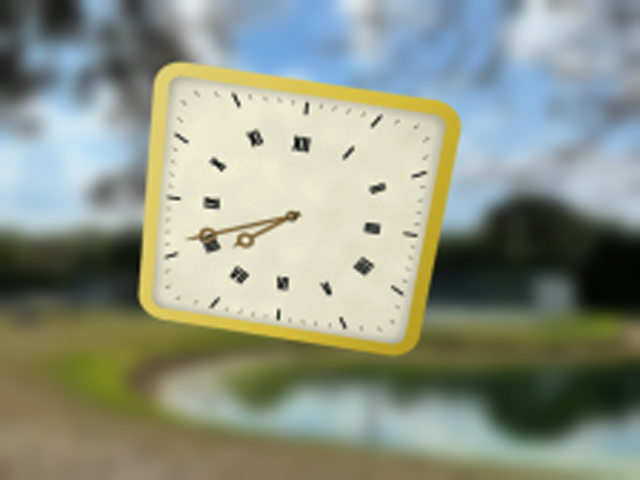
7:41
